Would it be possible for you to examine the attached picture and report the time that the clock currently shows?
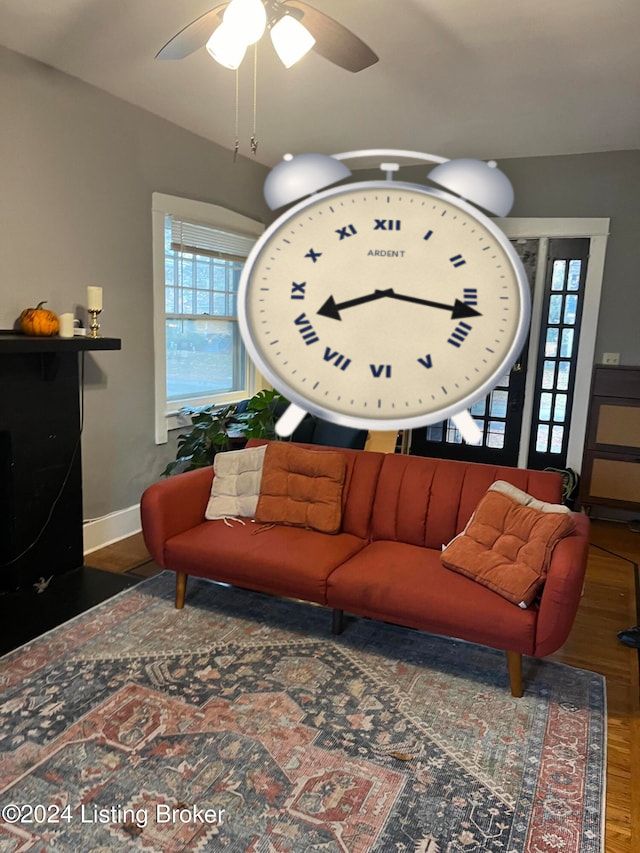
8:17
